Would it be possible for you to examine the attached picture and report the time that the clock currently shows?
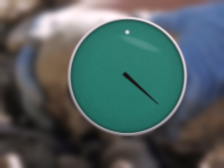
4:22
